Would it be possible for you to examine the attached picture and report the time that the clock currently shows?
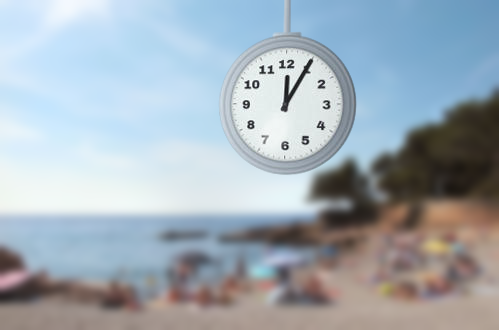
12:05
